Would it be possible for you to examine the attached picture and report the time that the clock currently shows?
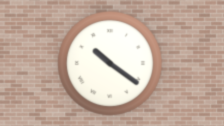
10:21
